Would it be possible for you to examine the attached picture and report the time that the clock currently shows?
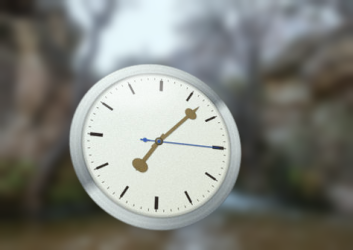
7:07:15
